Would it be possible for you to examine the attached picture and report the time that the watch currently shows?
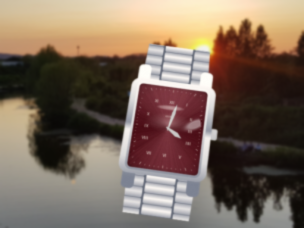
4:02
